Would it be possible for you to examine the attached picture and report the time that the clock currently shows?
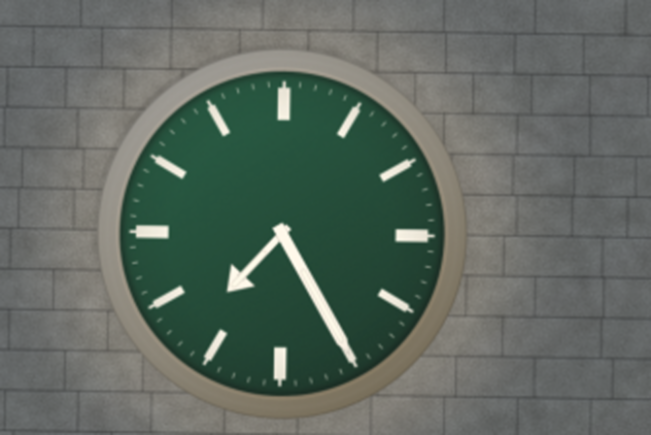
7:25
